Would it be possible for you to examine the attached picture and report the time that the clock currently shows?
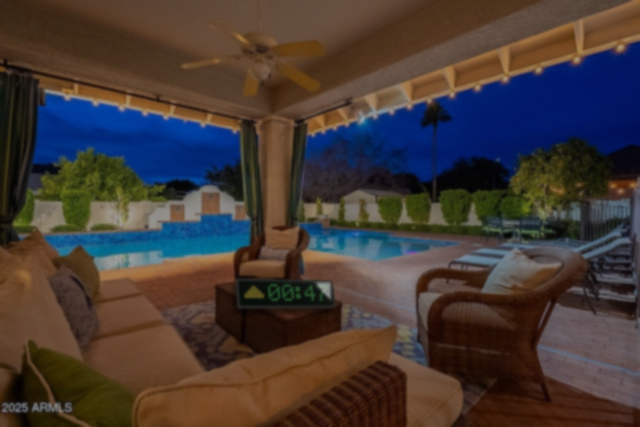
0:47
